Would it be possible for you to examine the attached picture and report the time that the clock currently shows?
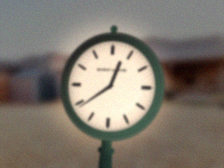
12:39
